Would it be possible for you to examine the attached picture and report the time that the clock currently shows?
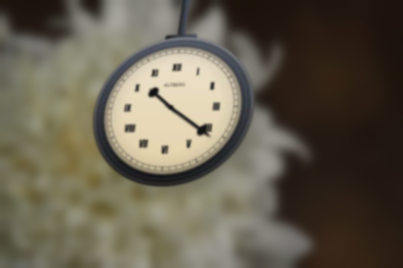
10:21
